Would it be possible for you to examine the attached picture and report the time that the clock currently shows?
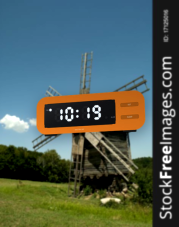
10:19
